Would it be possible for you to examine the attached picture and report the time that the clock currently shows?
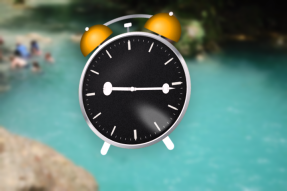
9:16
